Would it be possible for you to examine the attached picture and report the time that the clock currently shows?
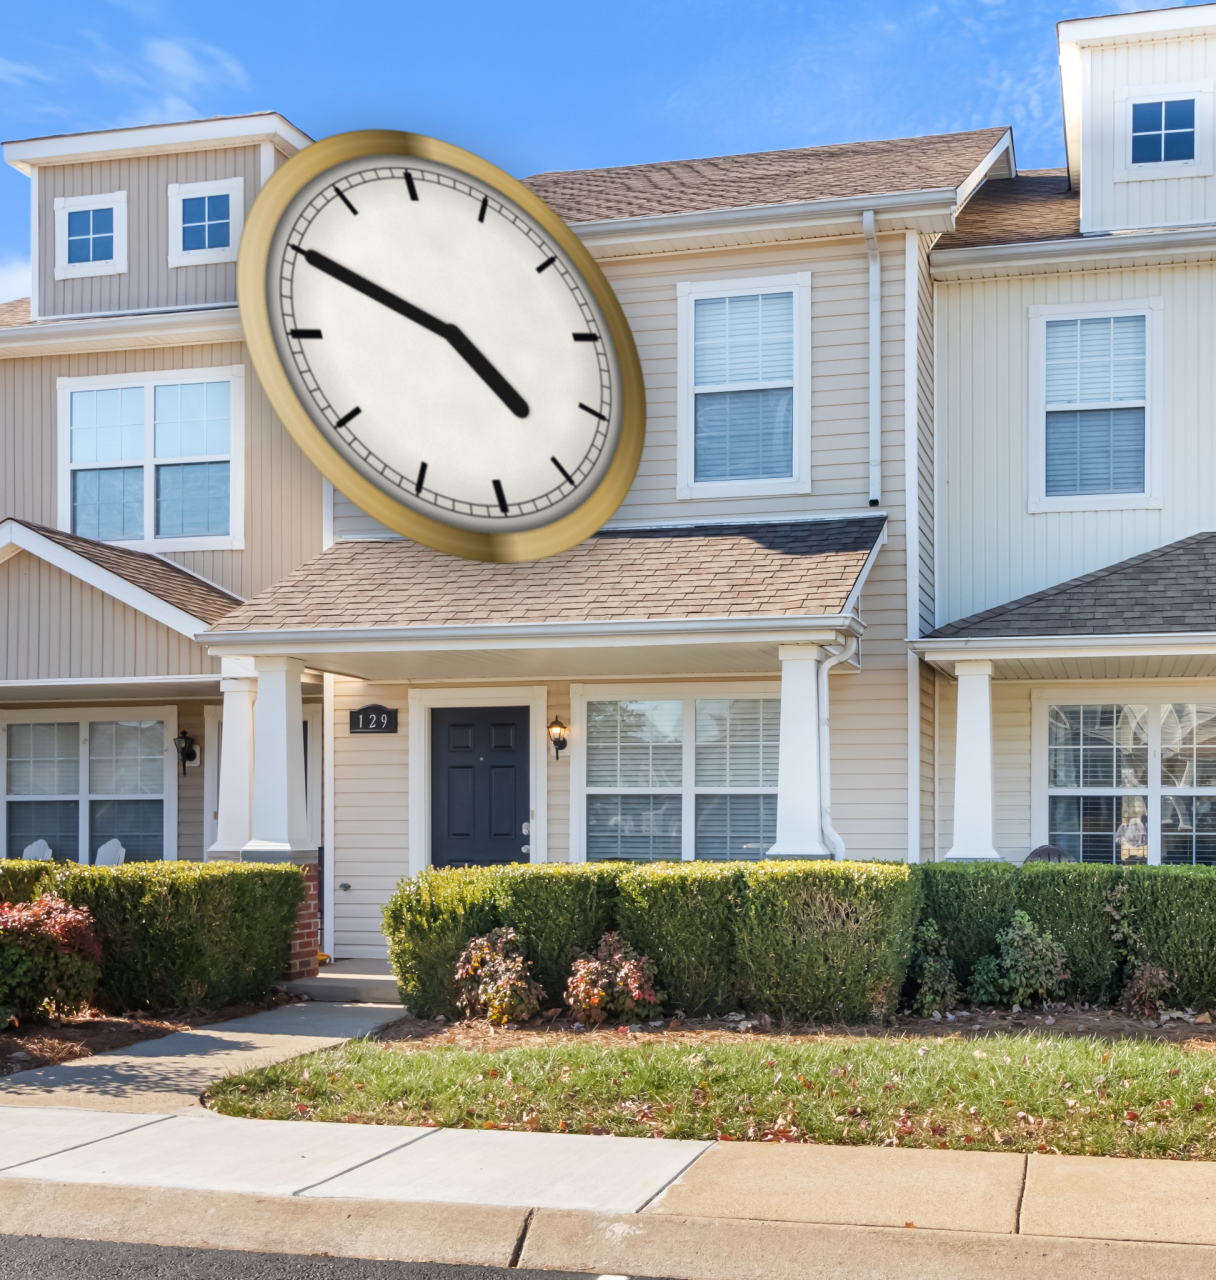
4:50
